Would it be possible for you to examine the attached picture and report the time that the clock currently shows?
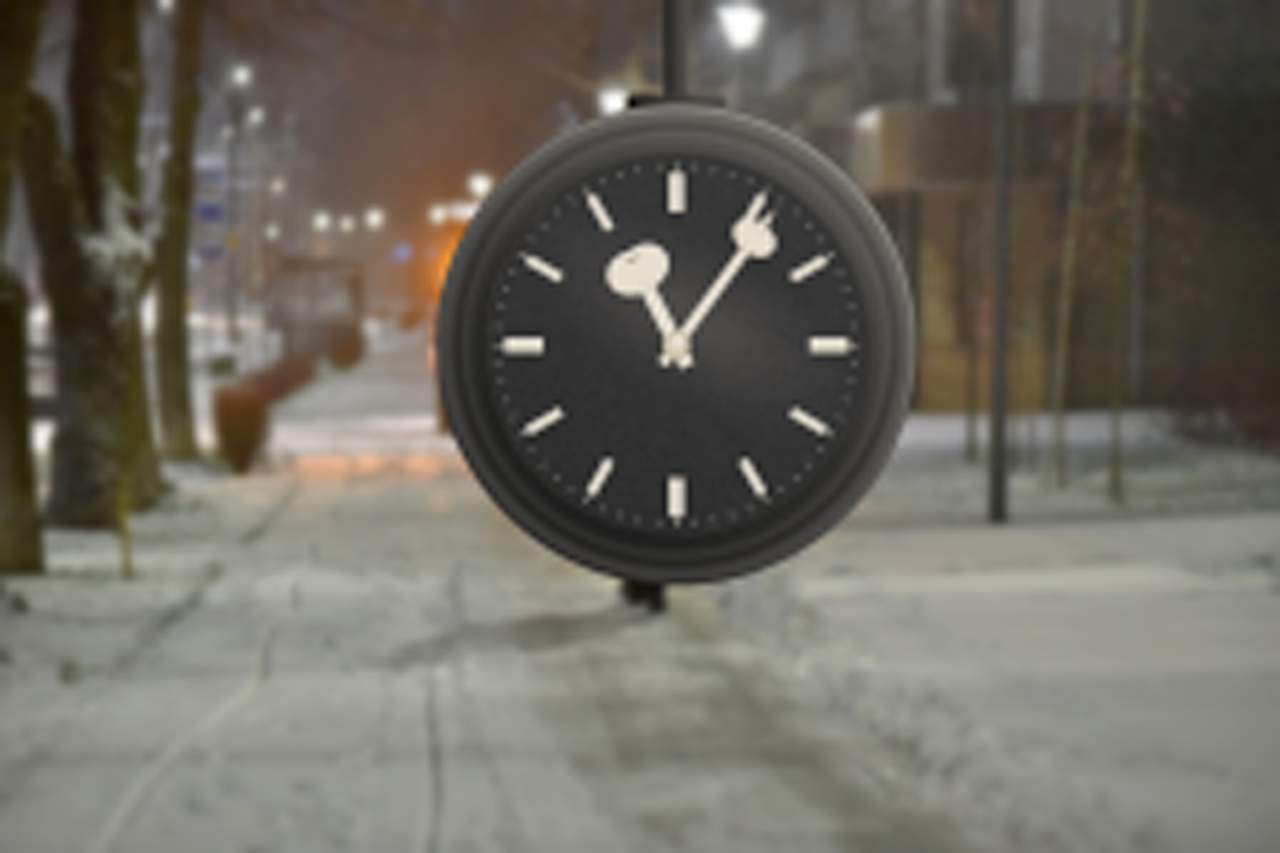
11:06
